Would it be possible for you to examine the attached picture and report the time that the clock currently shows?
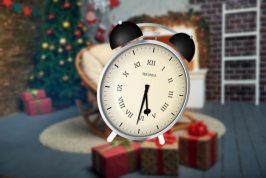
5:31
